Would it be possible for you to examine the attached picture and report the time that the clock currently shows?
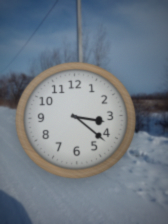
3:22
